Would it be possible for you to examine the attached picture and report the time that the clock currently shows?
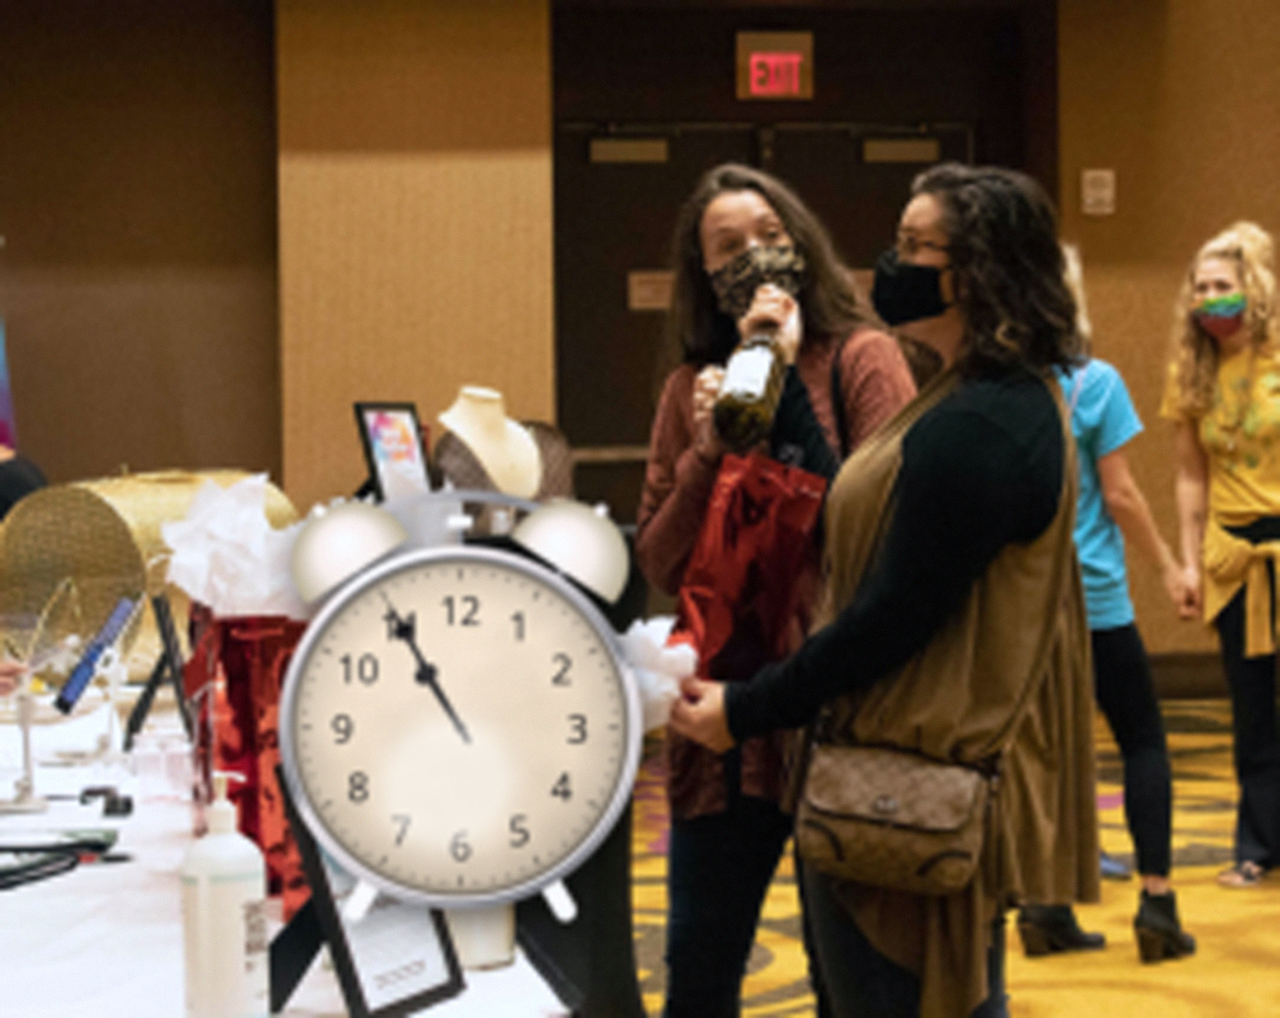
10:55
